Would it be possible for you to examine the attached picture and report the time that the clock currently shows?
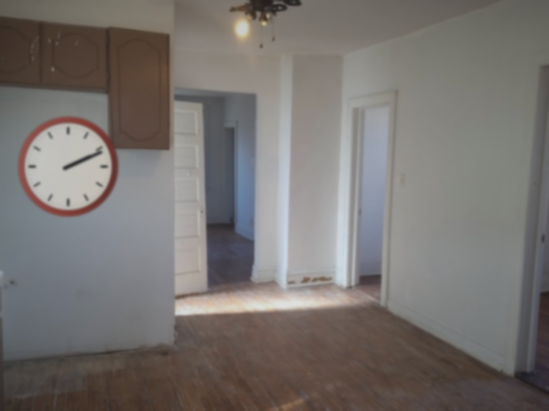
2:11
